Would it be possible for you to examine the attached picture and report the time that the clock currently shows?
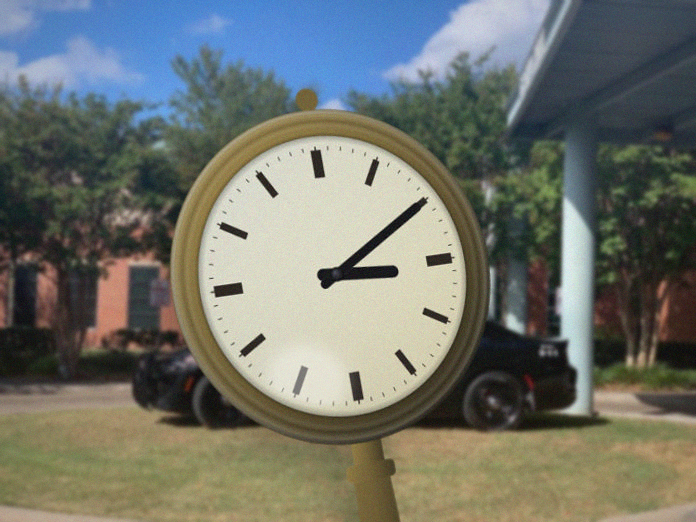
3:10
